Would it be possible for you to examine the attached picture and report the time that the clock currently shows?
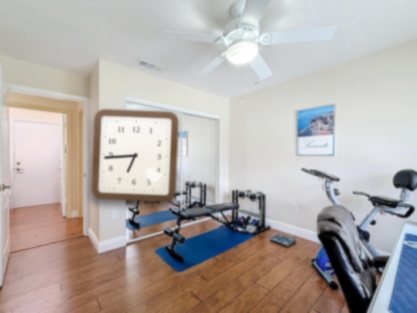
6:44
